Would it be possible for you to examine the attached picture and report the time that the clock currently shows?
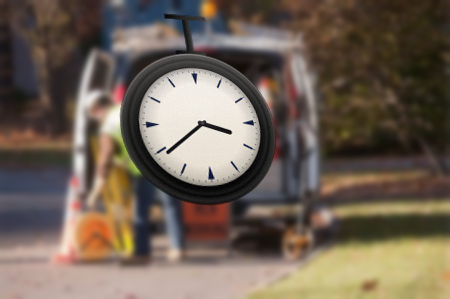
3:39
